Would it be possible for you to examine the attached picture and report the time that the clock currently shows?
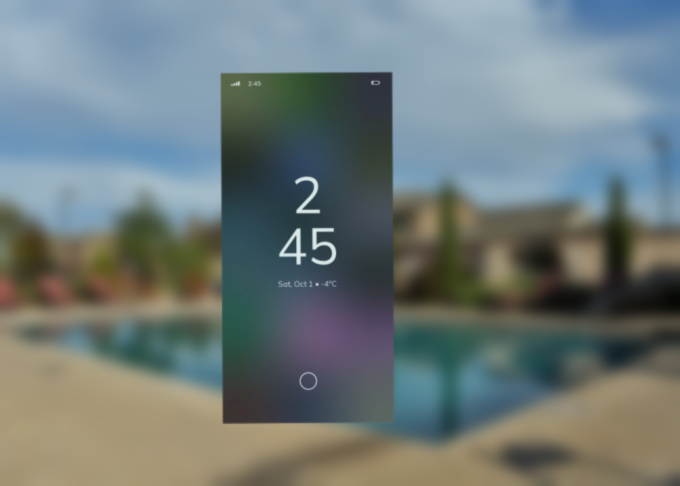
2:45
